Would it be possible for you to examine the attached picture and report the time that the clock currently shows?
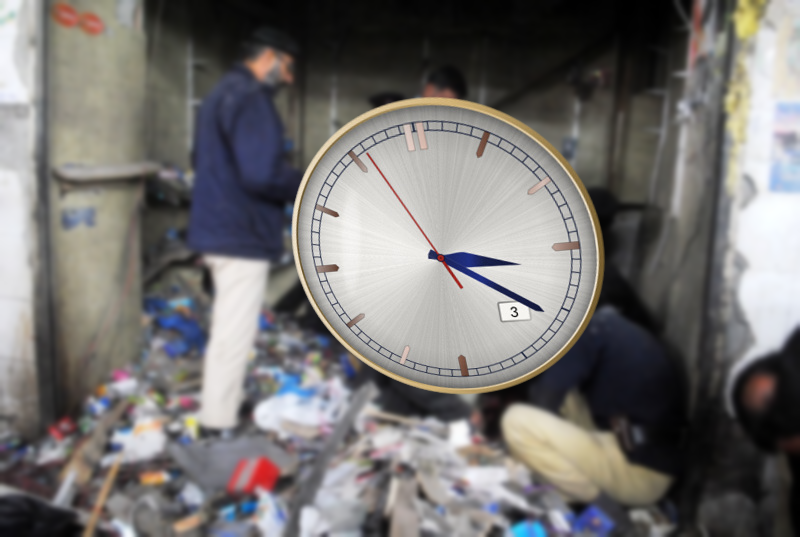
3:20:56
